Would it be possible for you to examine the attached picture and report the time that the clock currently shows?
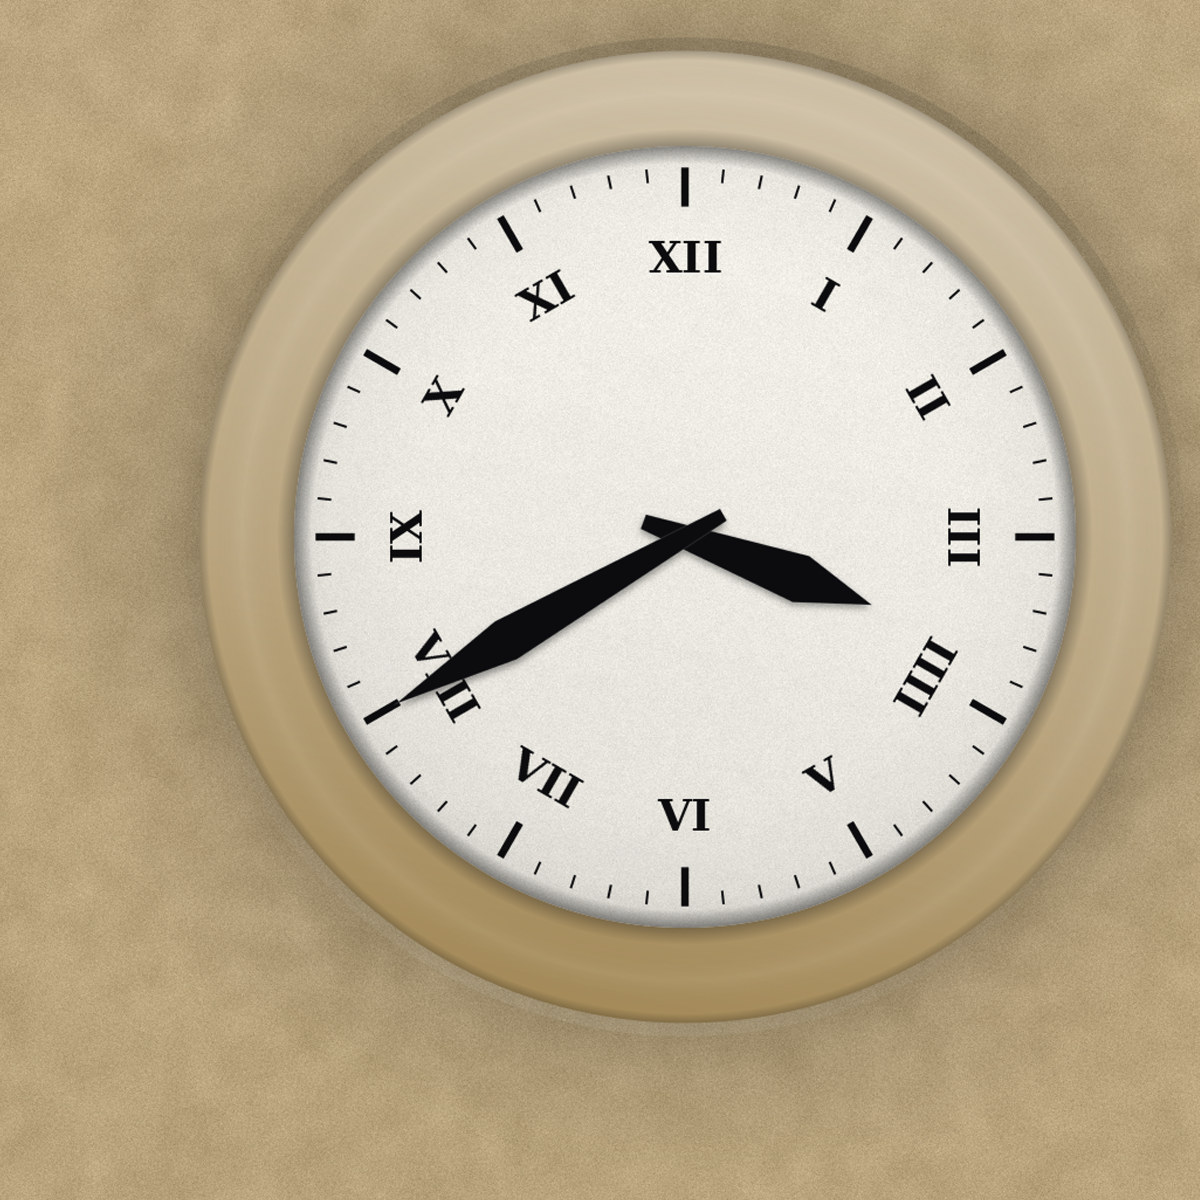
3:40
